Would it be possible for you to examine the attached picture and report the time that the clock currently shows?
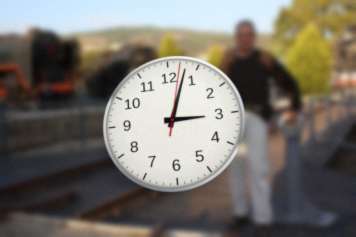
3:03:02
